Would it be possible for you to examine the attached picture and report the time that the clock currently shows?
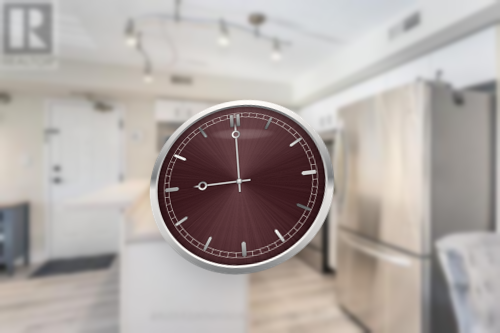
9:00
